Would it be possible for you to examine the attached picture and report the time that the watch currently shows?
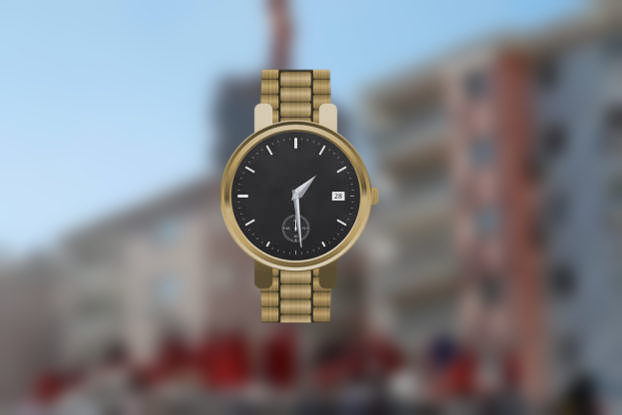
1:29
